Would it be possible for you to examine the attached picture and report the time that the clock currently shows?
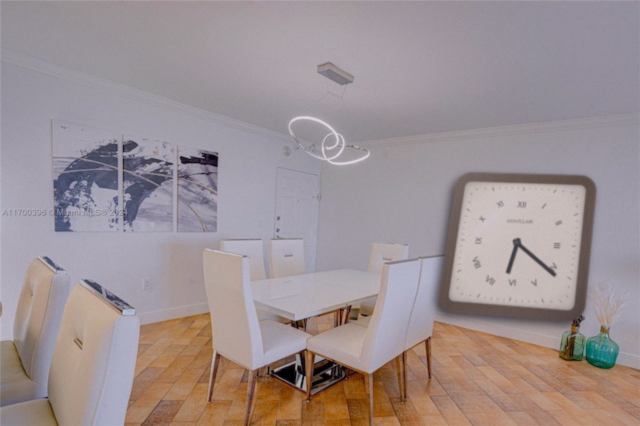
6:21
